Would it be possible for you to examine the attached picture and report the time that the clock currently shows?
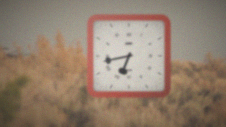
6:43
